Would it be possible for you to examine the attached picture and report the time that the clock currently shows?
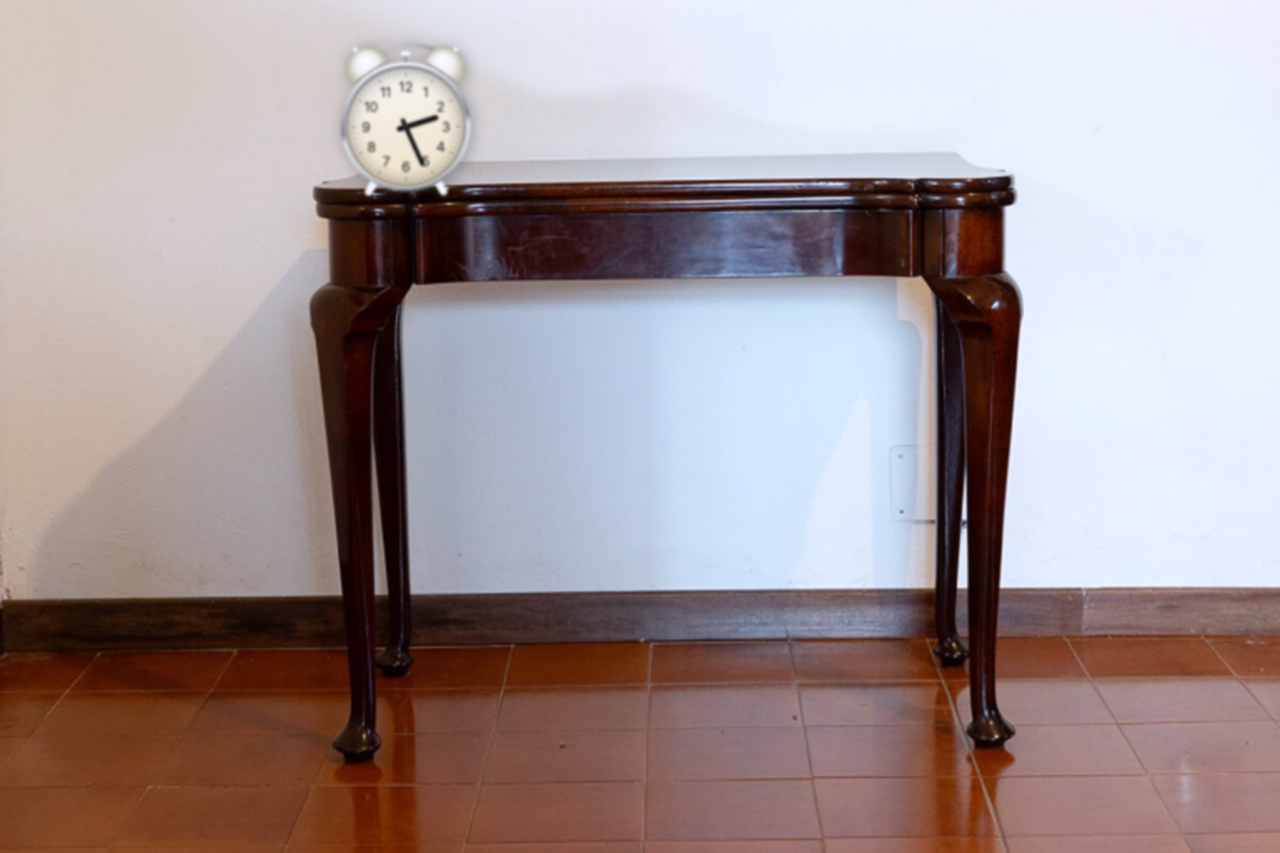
2:26
